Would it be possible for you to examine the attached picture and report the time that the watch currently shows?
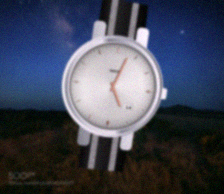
5:03
